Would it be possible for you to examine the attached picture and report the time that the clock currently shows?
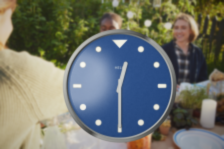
12:30
